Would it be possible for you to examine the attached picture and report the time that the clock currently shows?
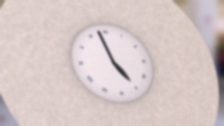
4:58
